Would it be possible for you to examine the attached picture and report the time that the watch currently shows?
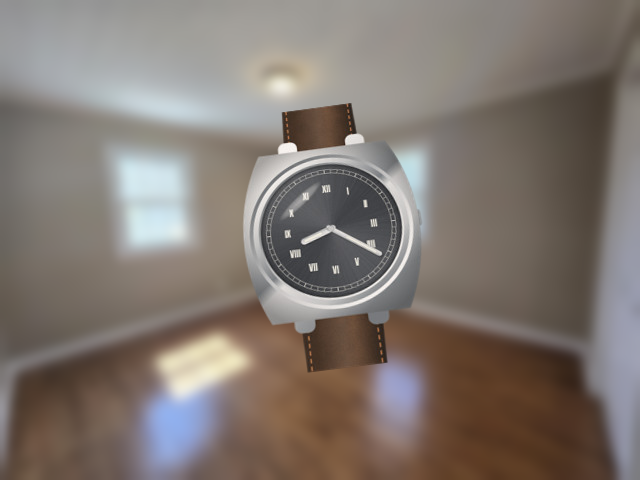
8:21
